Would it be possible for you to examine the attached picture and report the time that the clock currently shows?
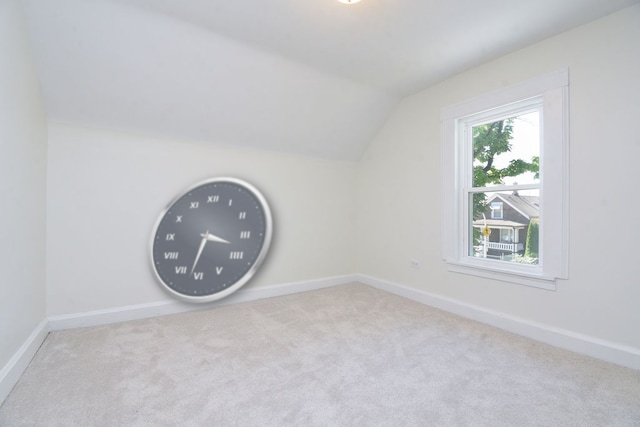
3:32
